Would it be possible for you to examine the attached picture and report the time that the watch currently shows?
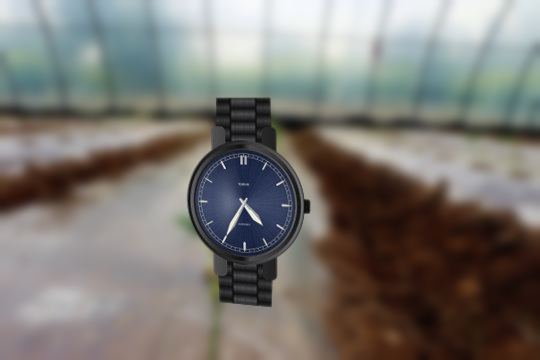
4:35
